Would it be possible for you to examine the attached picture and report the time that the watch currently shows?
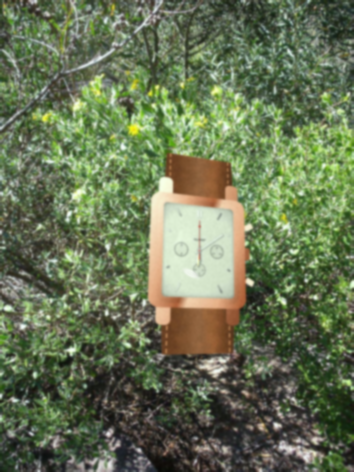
6:09
